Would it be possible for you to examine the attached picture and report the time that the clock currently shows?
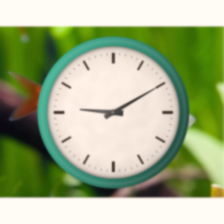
9:10
